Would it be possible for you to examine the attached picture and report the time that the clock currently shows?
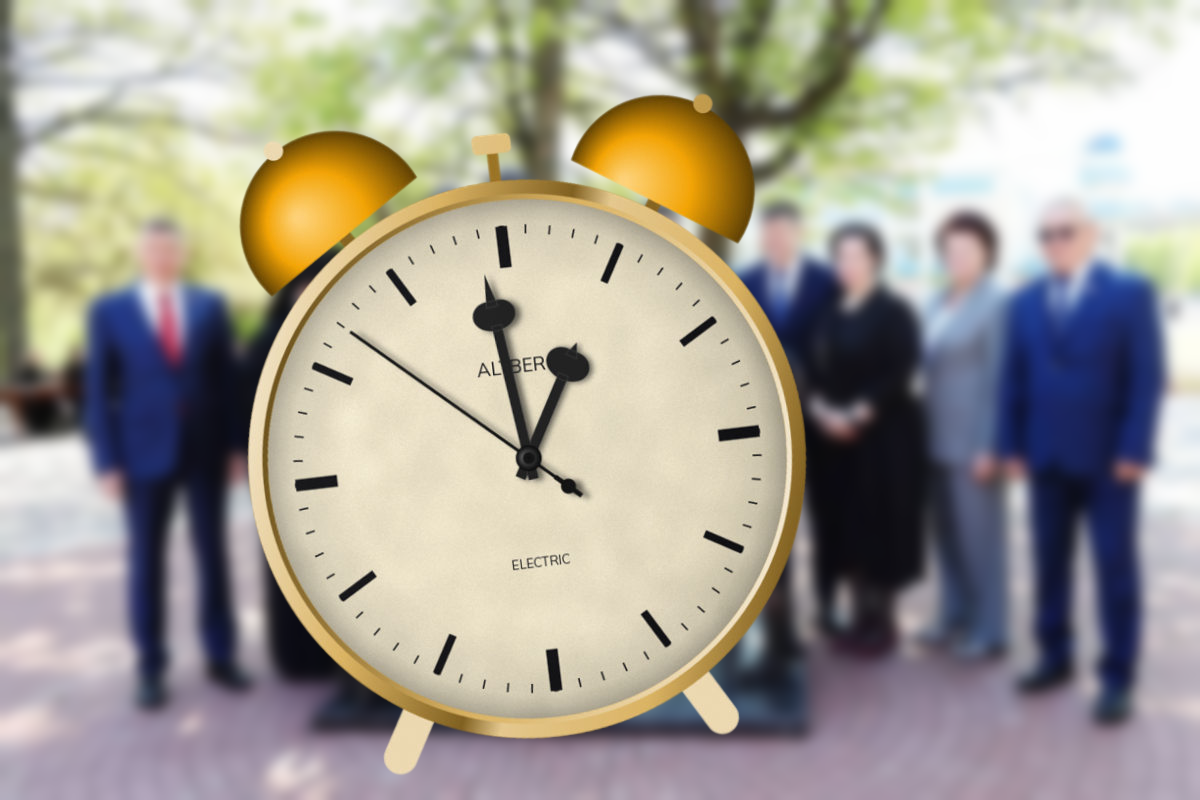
12:58:52
